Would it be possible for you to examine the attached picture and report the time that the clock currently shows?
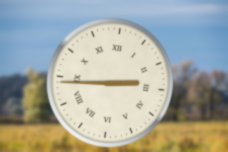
2:44
